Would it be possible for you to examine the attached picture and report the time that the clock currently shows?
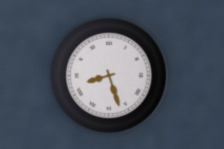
8:27
